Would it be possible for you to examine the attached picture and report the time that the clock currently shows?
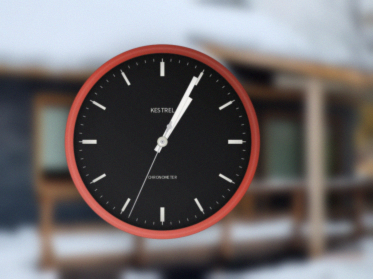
1:04:34
